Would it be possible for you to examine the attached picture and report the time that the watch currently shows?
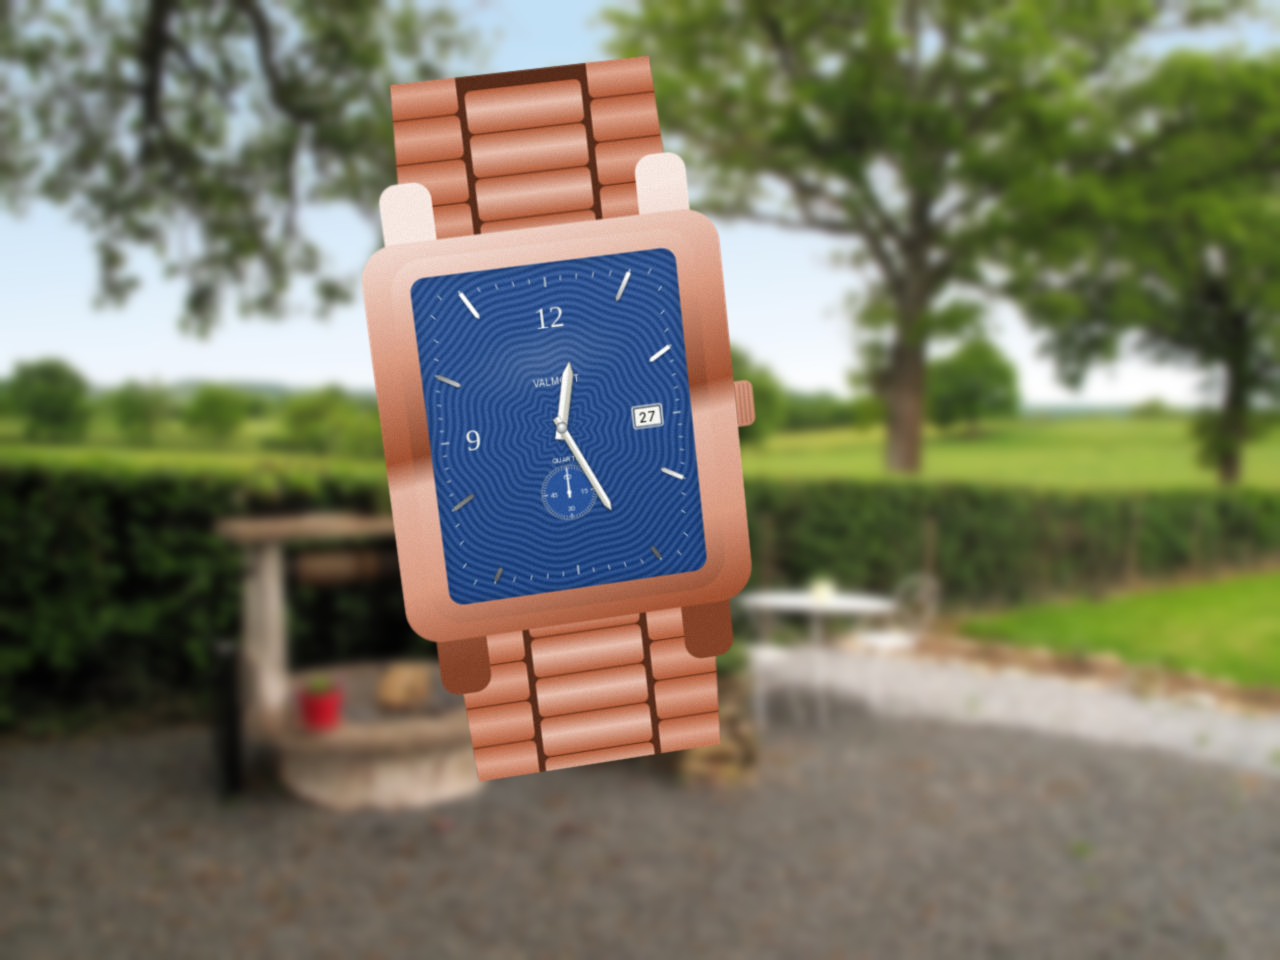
12:26
